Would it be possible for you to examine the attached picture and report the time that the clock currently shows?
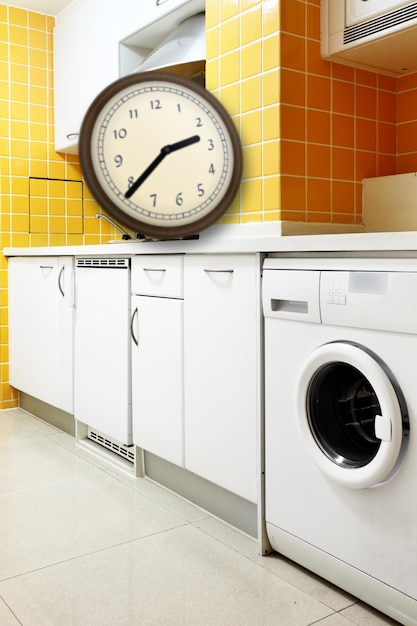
2:39
